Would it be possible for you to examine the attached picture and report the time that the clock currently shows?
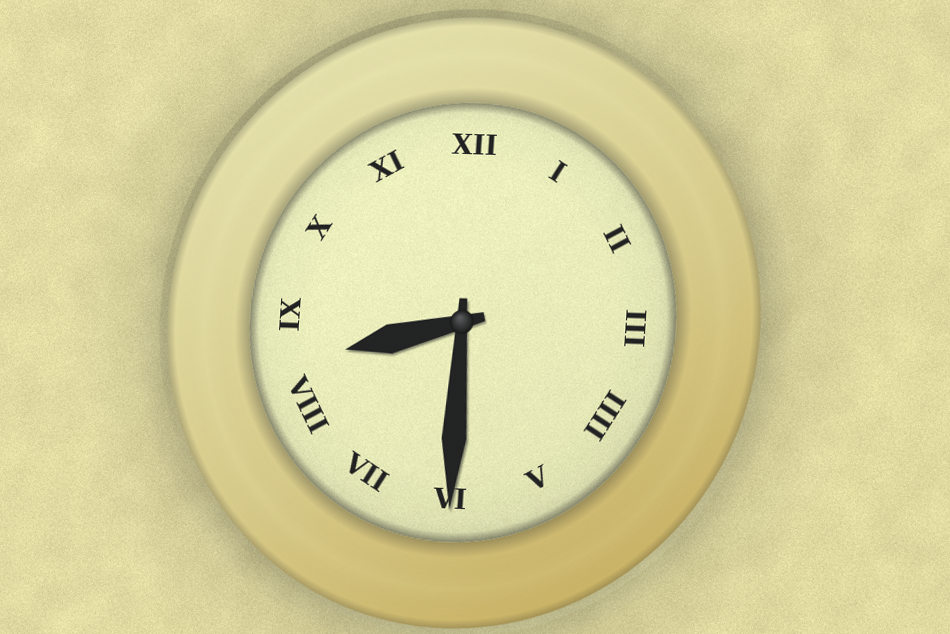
8:30
